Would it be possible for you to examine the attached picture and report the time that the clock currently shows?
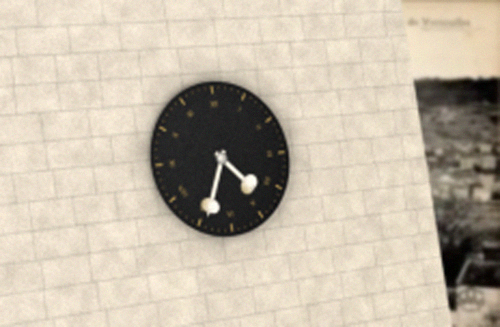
4:34
